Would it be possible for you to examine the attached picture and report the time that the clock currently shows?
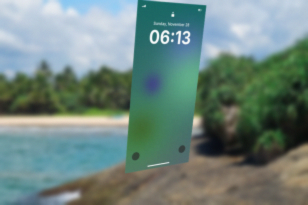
6:13
